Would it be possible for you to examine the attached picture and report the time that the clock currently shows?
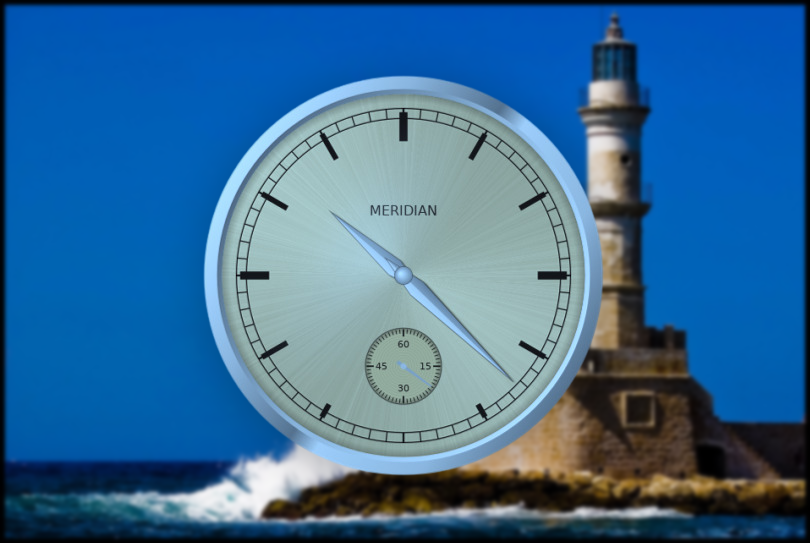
10:22:21
